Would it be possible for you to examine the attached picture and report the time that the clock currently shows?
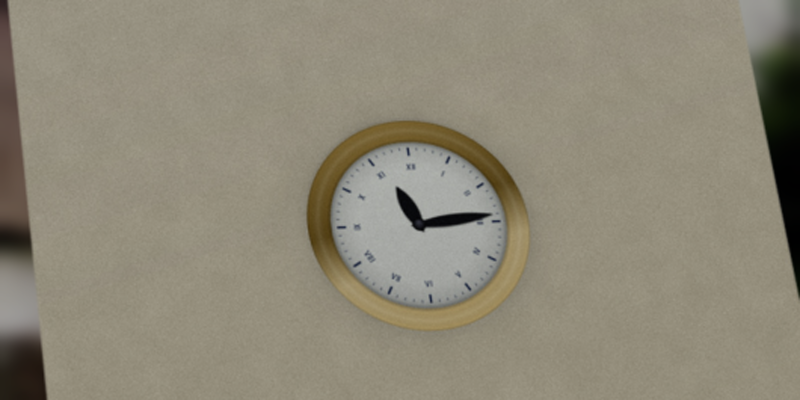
11:14
